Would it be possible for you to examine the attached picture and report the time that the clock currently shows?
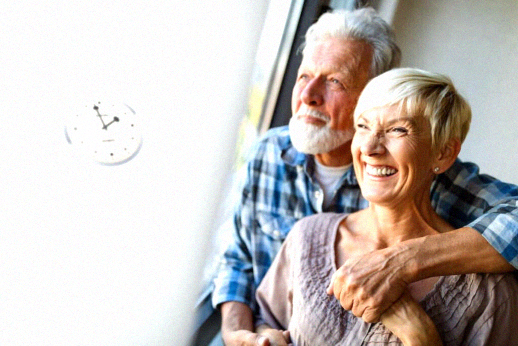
1:58
